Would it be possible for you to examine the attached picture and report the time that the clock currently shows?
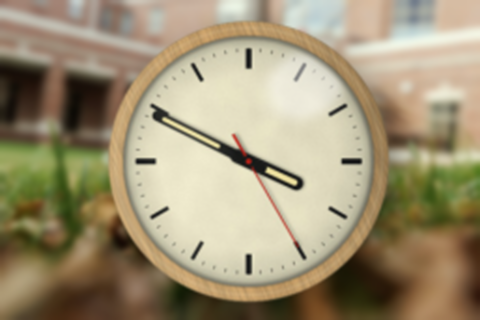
3:49:25
